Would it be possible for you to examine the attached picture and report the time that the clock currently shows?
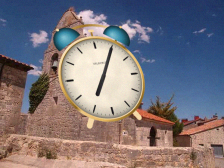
7:05
